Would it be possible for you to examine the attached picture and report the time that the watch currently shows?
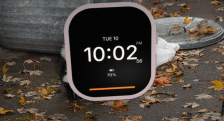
10:02
